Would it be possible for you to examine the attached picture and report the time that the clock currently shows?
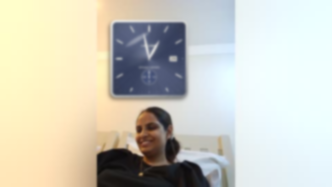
12:58
